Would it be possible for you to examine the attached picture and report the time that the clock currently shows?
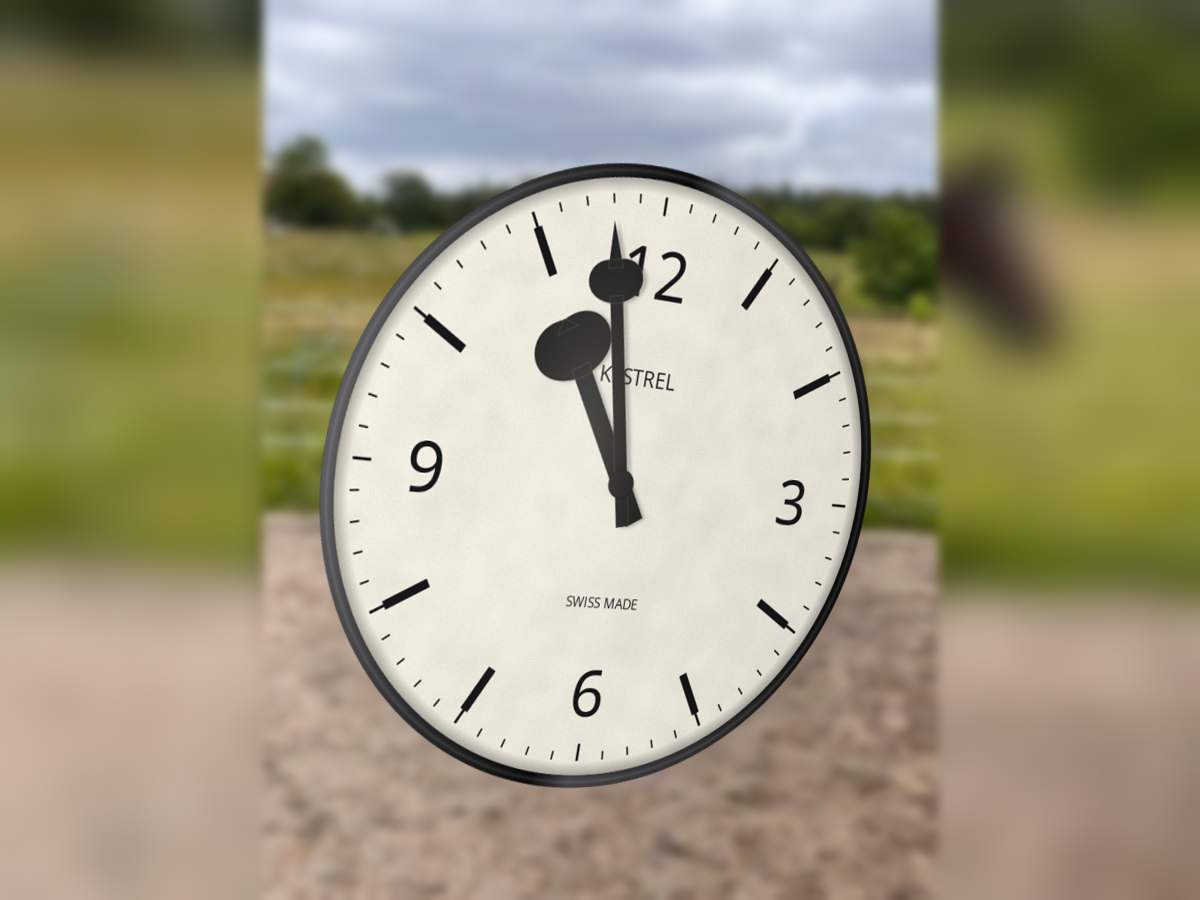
10:58
